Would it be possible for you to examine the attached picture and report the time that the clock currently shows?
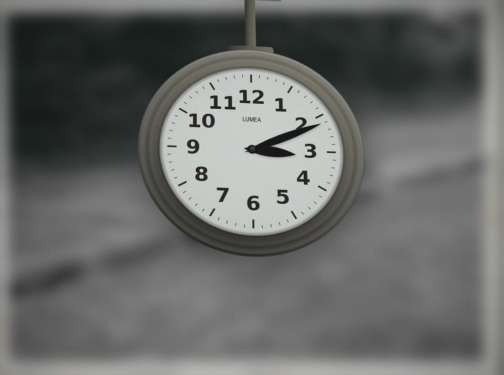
3:11
